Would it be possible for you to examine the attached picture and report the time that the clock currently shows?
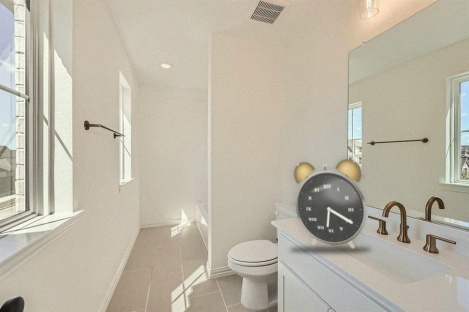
6:20
